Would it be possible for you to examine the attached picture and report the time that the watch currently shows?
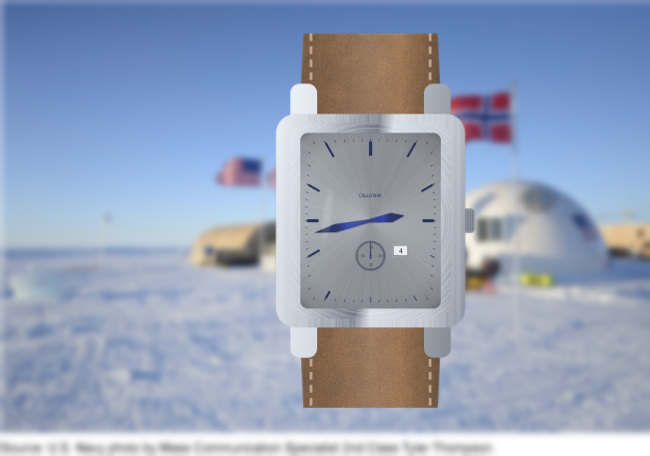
2:43
